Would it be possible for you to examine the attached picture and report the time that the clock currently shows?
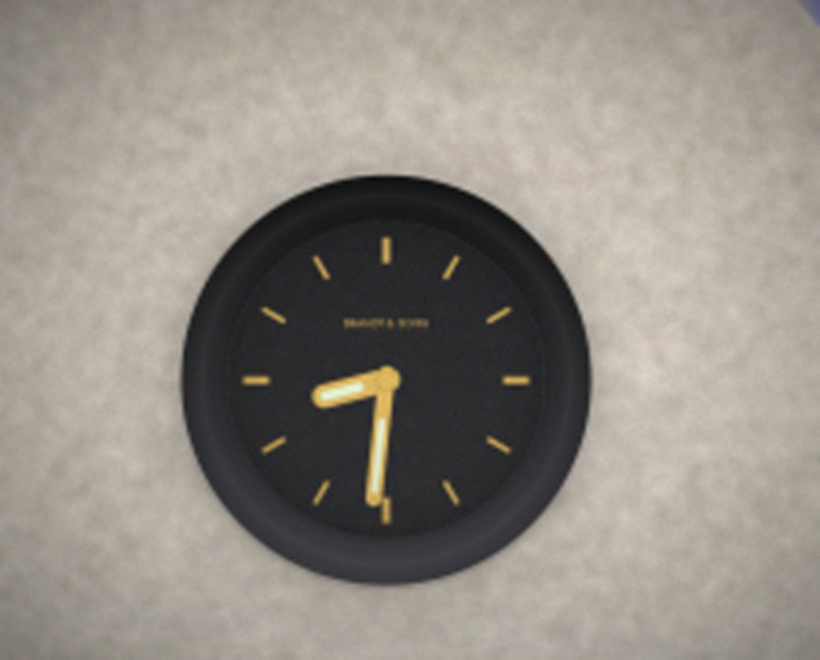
8:31
